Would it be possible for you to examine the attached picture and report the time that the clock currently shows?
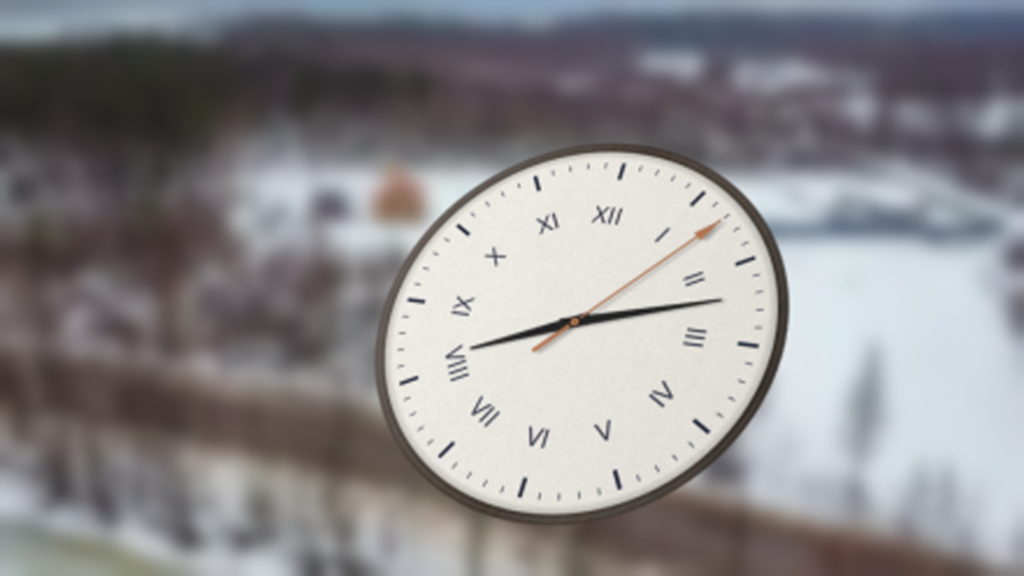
8:12:07
